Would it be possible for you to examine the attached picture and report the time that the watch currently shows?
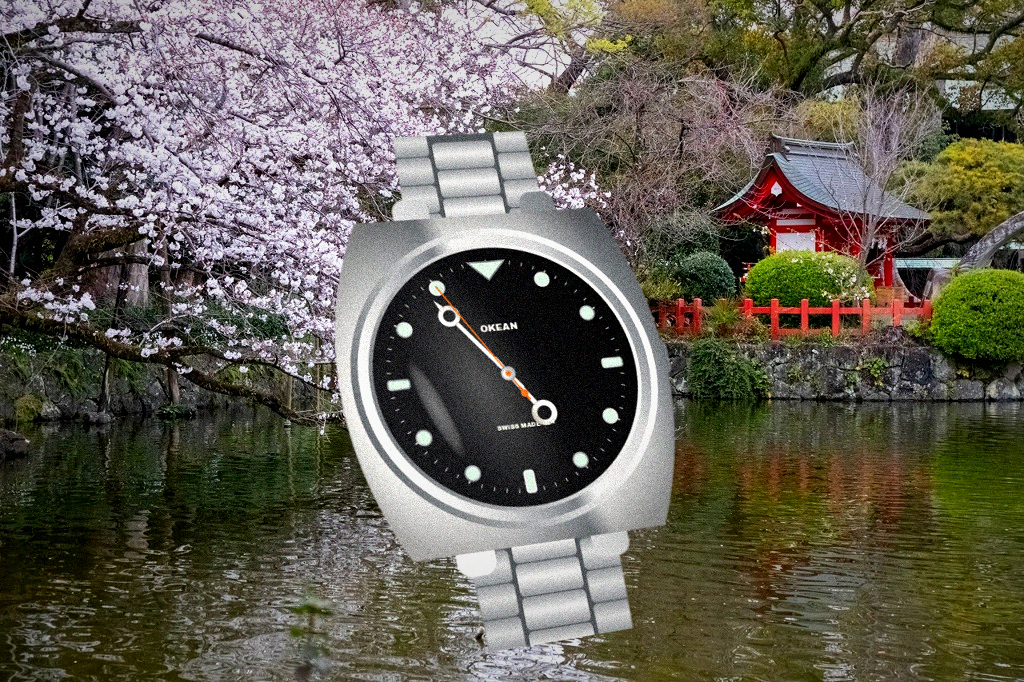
4:53:55
